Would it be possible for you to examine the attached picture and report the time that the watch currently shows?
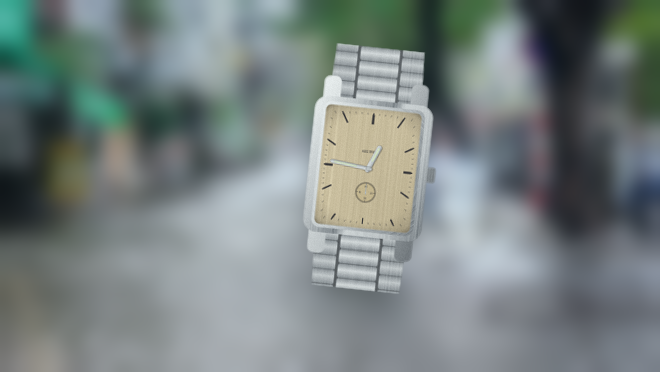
12:46
